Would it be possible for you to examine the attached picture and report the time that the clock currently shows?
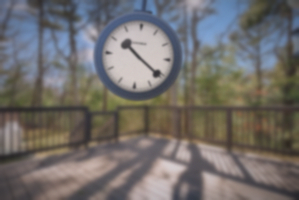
10:21
